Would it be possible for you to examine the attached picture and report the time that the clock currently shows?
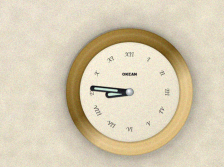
8:46
